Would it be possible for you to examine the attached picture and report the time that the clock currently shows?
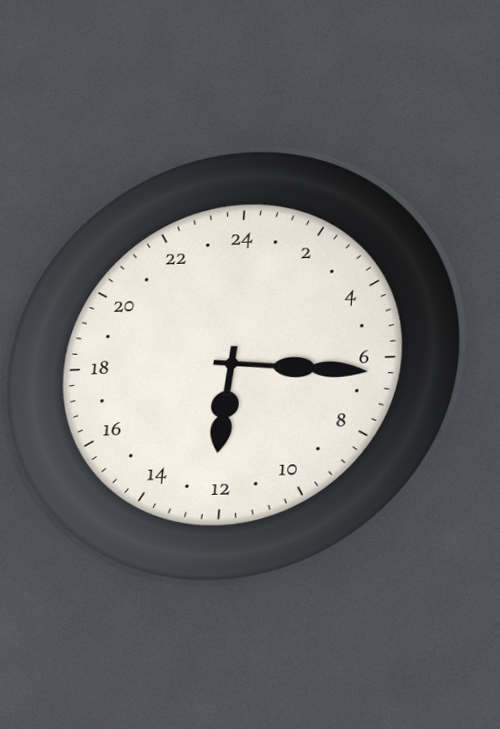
12:16
